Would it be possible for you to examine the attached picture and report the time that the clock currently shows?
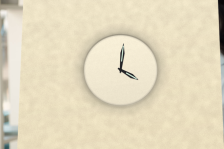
4:01
